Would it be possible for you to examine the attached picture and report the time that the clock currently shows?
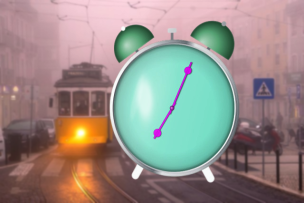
7:04
